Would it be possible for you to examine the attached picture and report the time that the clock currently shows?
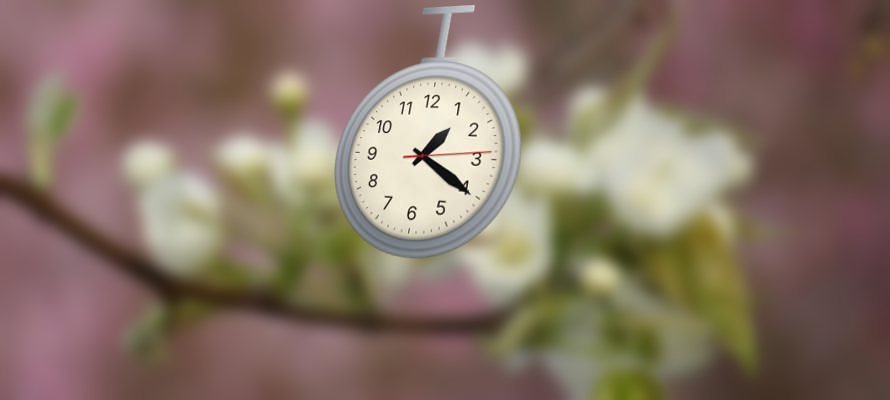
1:20:14
